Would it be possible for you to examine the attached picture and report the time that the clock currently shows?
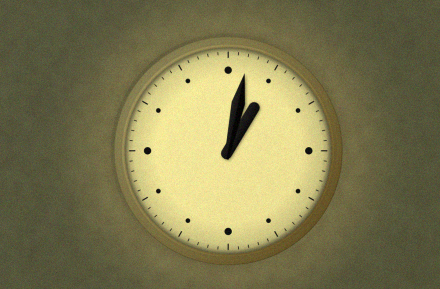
1:02
